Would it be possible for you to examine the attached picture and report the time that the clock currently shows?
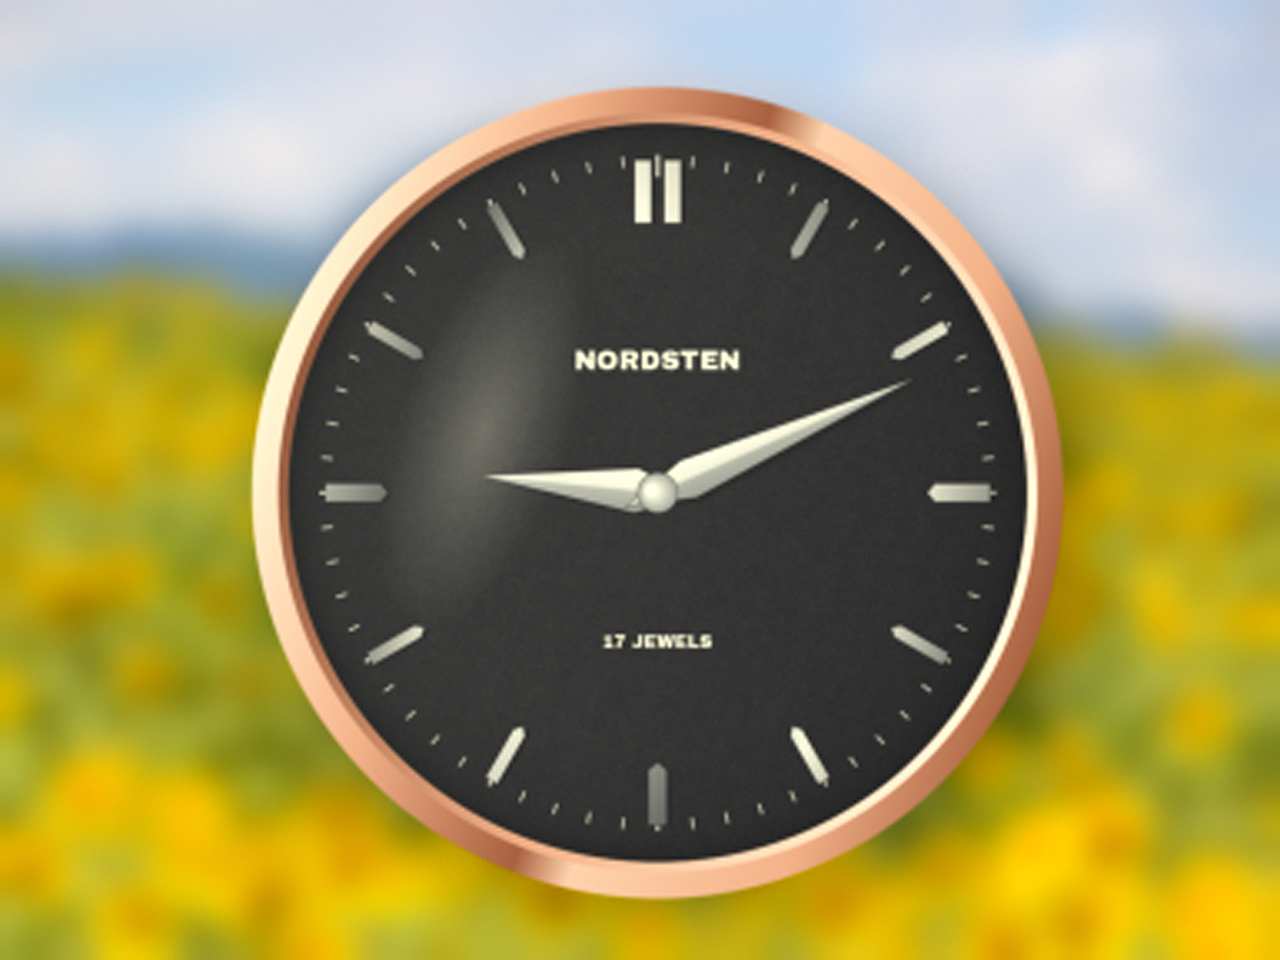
9:11
